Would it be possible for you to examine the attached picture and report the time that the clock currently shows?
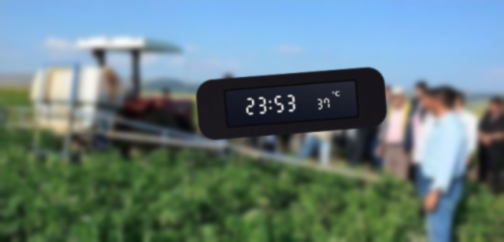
23:53
